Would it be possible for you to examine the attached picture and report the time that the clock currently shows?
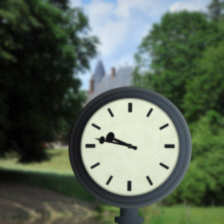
9:47
